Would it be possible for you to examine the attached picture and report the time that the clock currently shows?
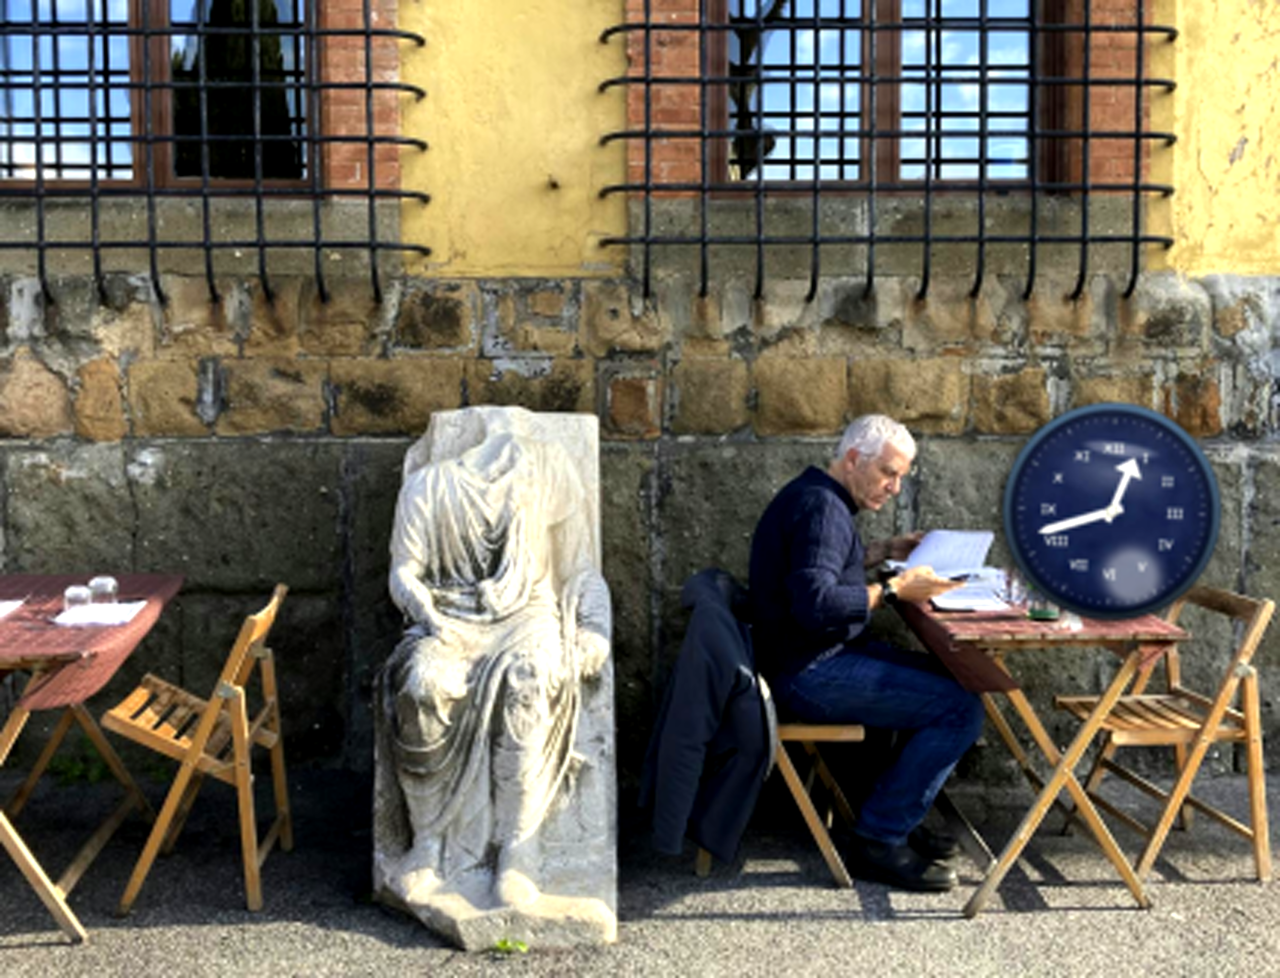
12:42
